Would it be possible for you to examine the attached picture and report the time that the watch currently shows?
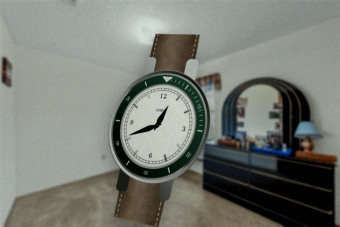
12:41
